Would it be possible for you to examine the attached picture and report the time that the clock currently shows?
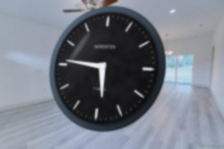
5:46
